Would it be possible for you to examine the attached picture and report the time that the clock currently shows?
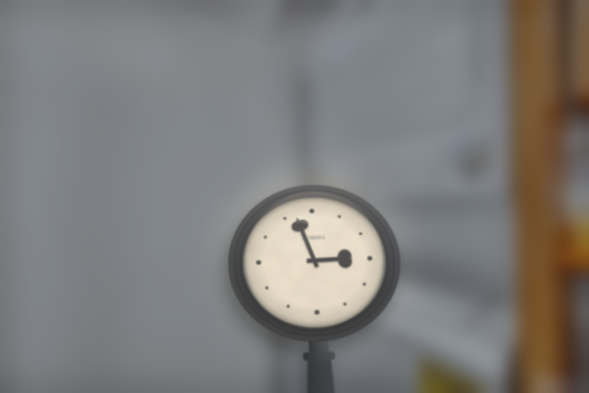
2:57
